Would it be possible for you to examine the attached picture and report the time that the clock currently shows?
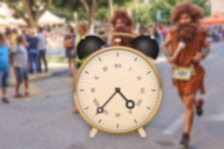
4:37
